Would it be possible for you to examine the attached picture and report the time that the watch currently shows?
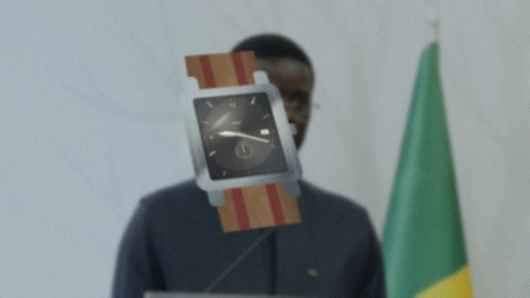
9:19
